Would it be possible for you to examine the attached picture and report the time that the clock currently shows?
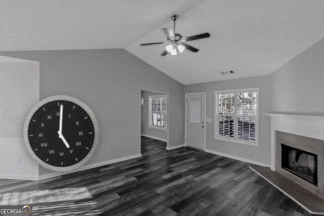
5:01
